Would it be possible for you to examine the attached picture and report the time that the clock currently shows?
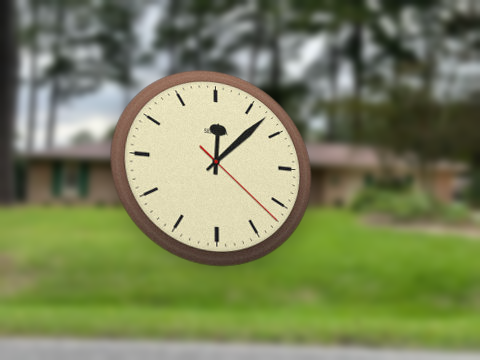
12:07:22
